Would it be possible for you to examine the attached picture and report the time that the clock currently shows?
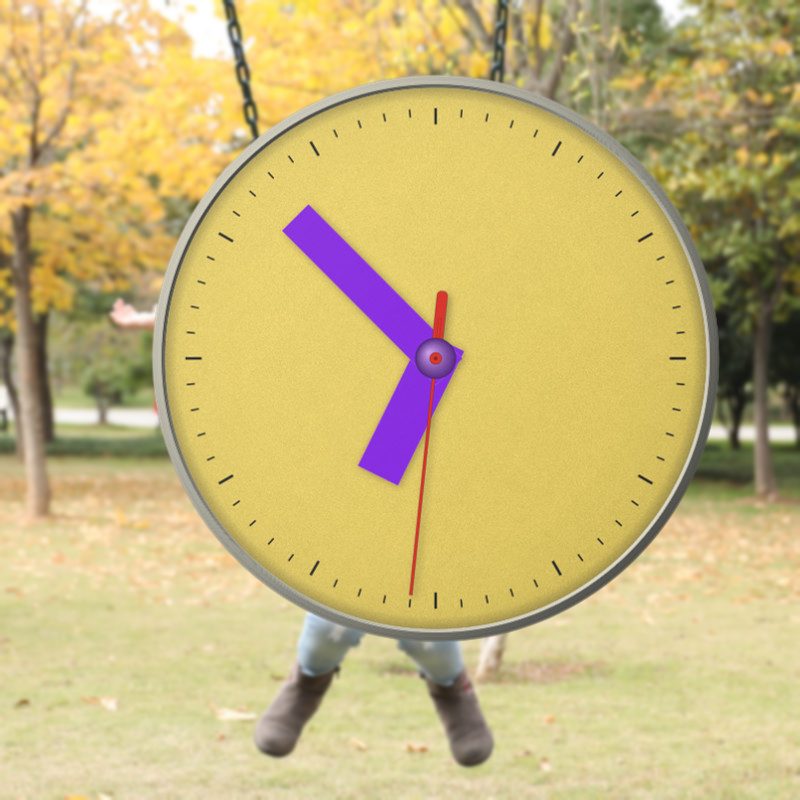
6:52:31
